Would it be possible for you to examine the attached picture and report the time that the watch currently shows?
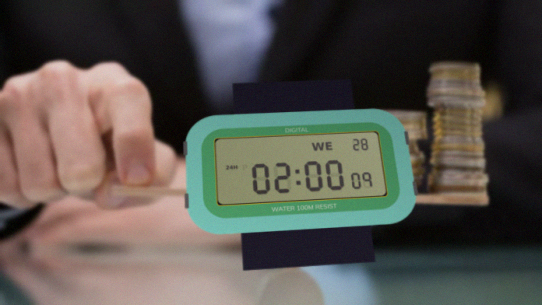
2:00:09
